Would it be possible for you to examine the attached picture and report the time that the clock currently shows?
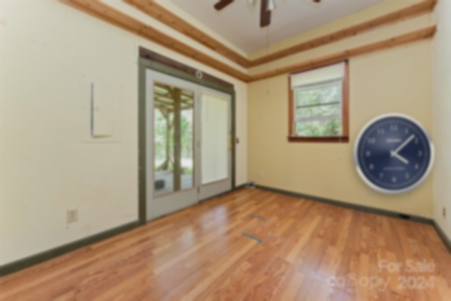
4:08
